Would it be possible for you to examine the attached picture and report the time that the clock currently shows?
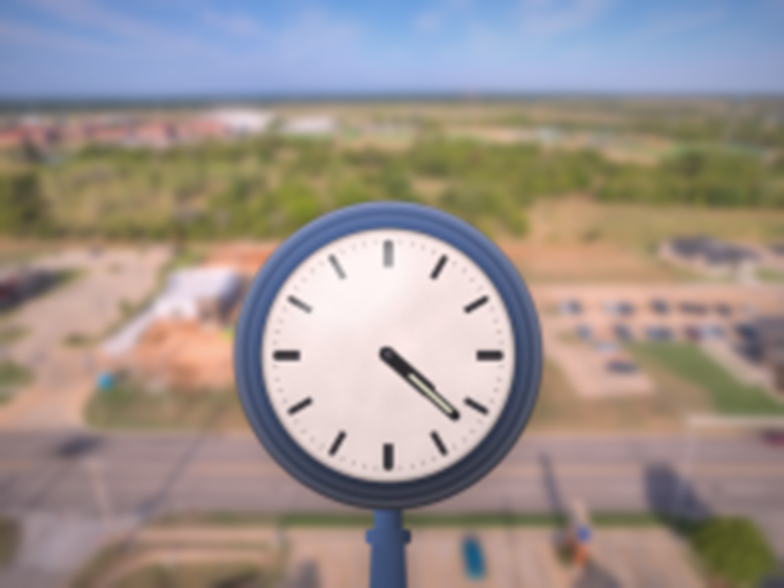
4:22
